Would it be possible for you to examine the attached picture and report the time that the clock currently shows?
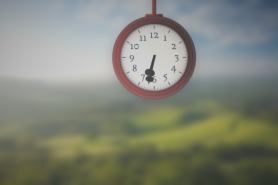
6:32
